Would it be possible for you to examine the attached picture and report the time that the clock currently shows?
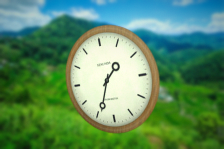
1:34
